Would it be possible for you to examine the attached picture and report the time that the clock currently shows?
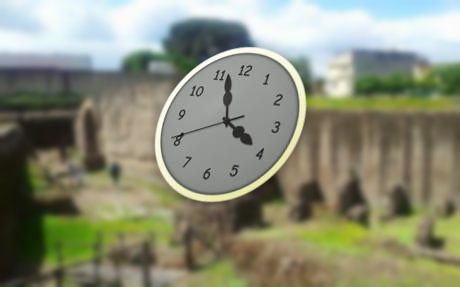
3:56:41
